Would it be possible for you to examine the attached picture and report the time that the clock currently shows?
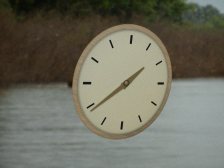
1:39
